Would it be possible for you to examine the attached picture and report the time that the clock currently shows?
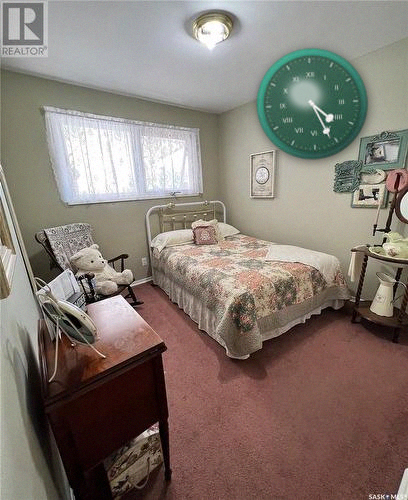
4:26
